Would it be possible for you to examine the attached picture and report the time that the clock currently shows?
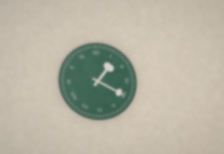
1:20
